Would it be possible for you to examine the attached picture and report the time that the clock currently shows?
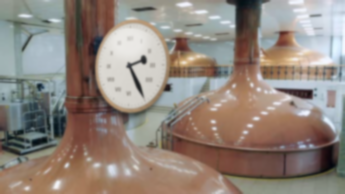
2:25
